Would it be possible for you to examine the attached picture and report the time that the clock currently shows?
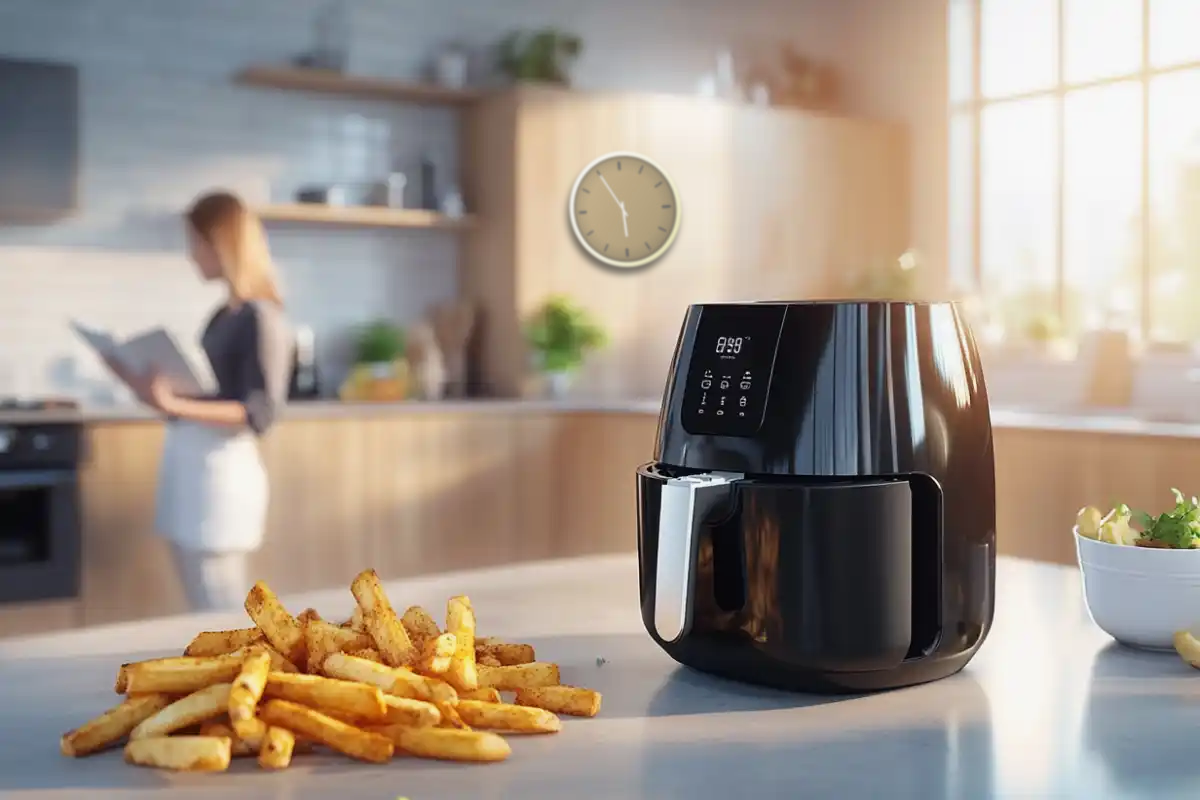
5:55
